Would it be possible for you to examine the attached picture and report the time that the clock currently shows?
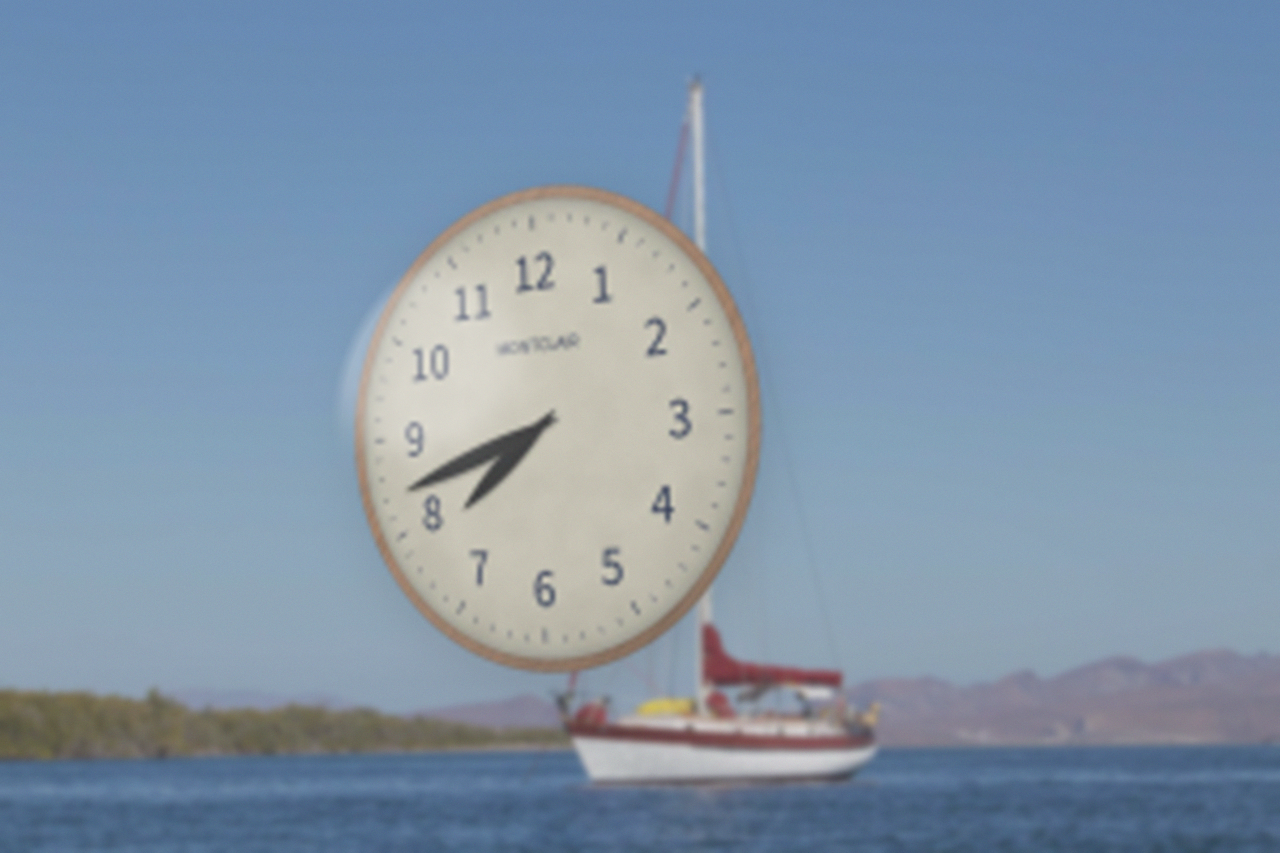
7:42
